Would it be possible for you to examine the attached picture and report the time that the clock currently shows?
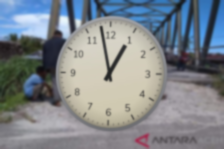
12:58
